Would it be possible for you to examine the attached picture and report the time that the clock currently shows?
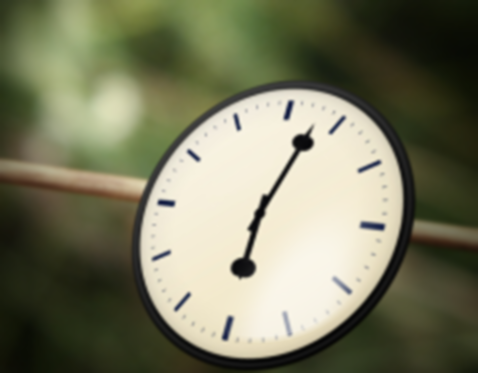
6:03
